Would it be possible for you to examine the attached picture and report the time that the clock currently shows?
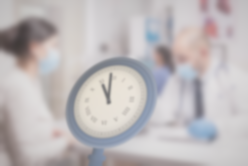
10:59
